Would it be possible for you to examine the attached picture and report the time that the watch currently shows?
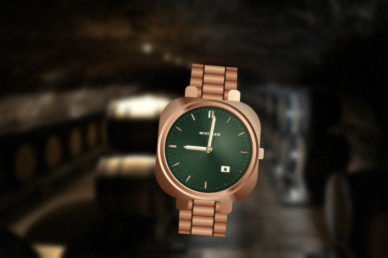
9:01
